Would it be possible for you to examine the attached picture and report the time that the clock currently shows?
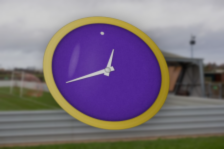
12:42
